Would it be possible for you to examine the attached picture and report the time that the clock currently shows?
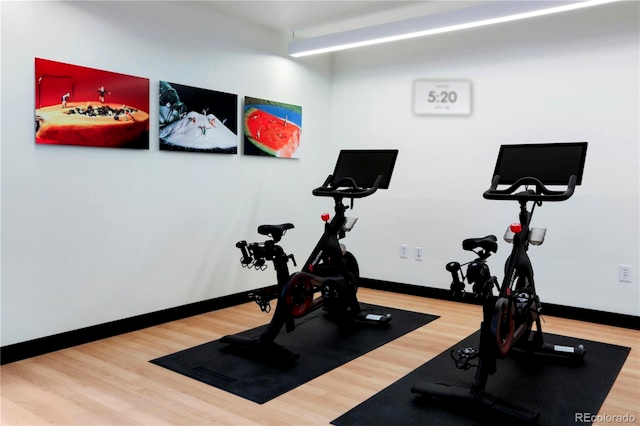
5:20
